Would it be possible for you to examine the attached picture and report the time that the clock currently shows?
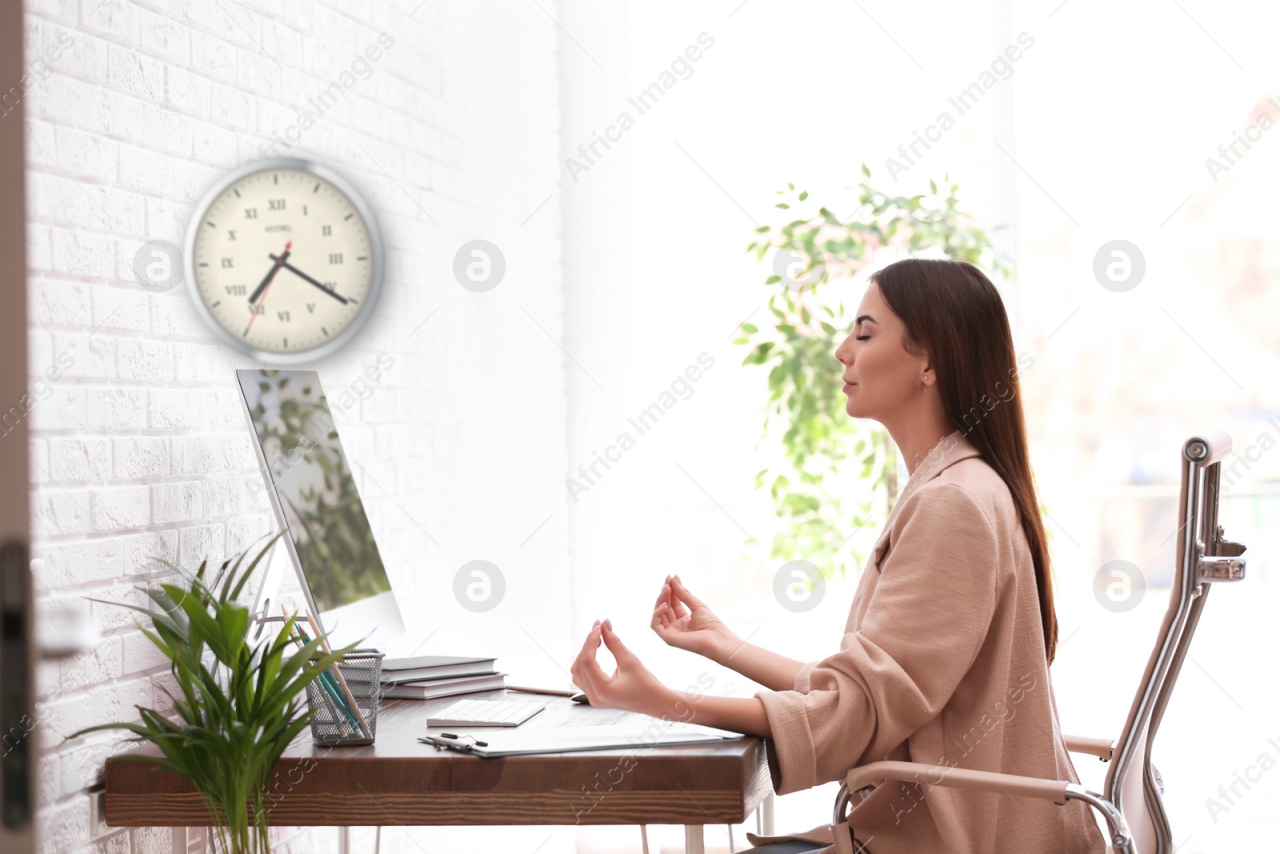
7:20:35
